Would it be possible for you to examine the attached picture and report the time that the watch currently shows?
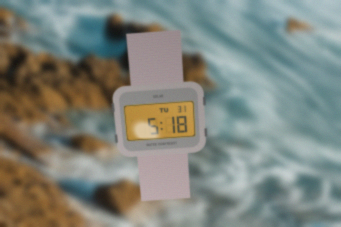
5:18
